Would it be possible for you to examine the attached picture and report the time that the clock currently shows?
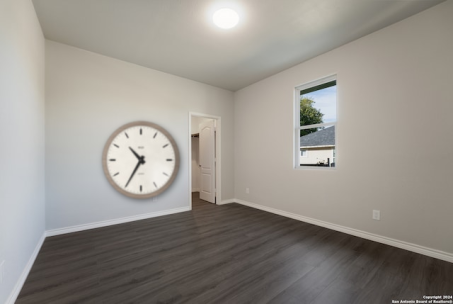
10:35
